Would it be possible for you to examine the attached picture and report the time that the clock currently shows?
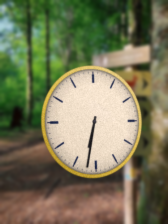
6:32
